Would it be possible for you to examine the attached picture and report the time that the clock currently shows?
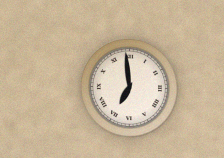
6:59
